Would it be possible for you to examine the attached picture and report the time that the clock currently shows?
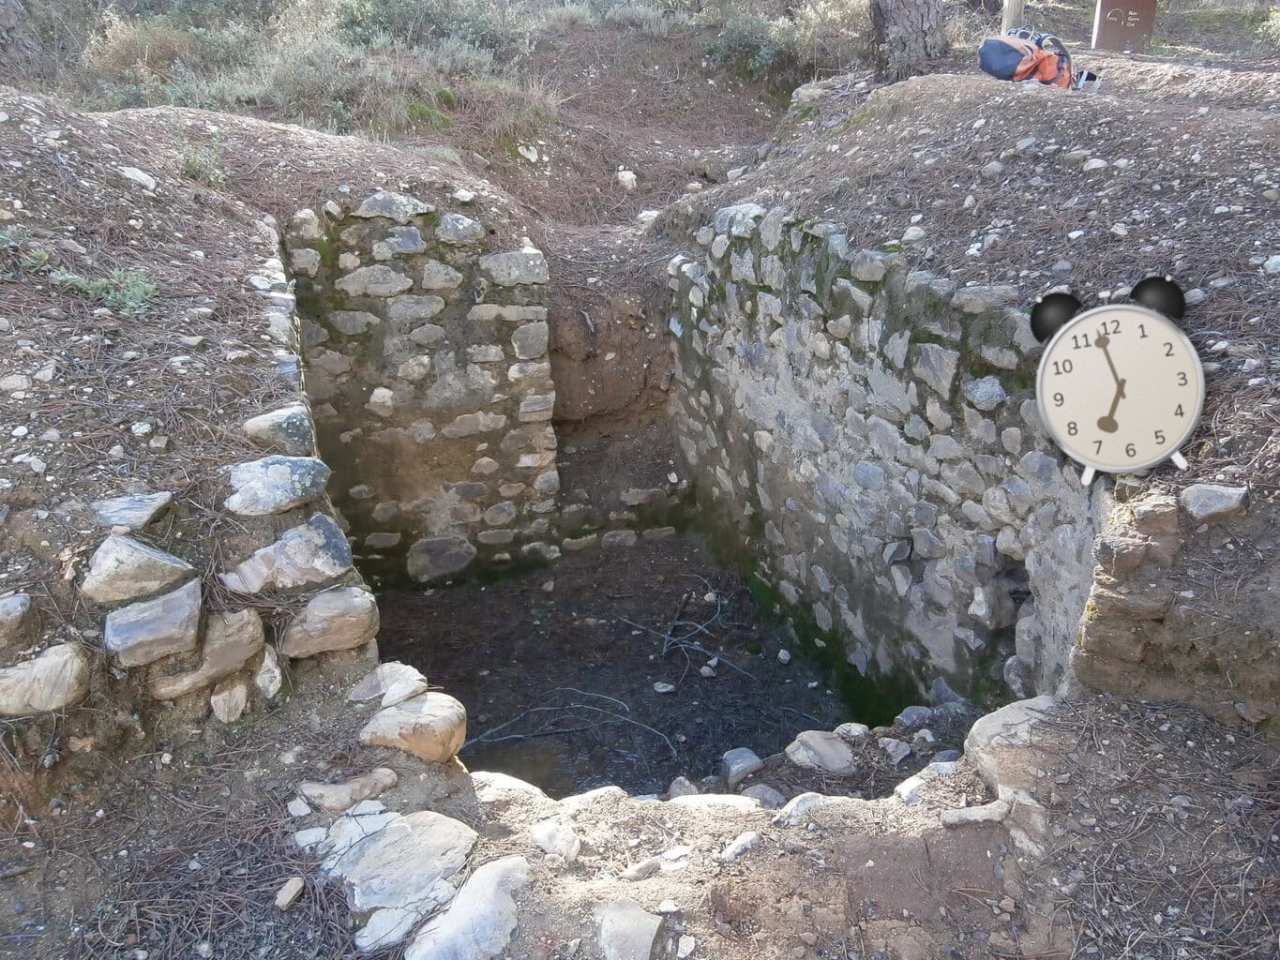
6:58
